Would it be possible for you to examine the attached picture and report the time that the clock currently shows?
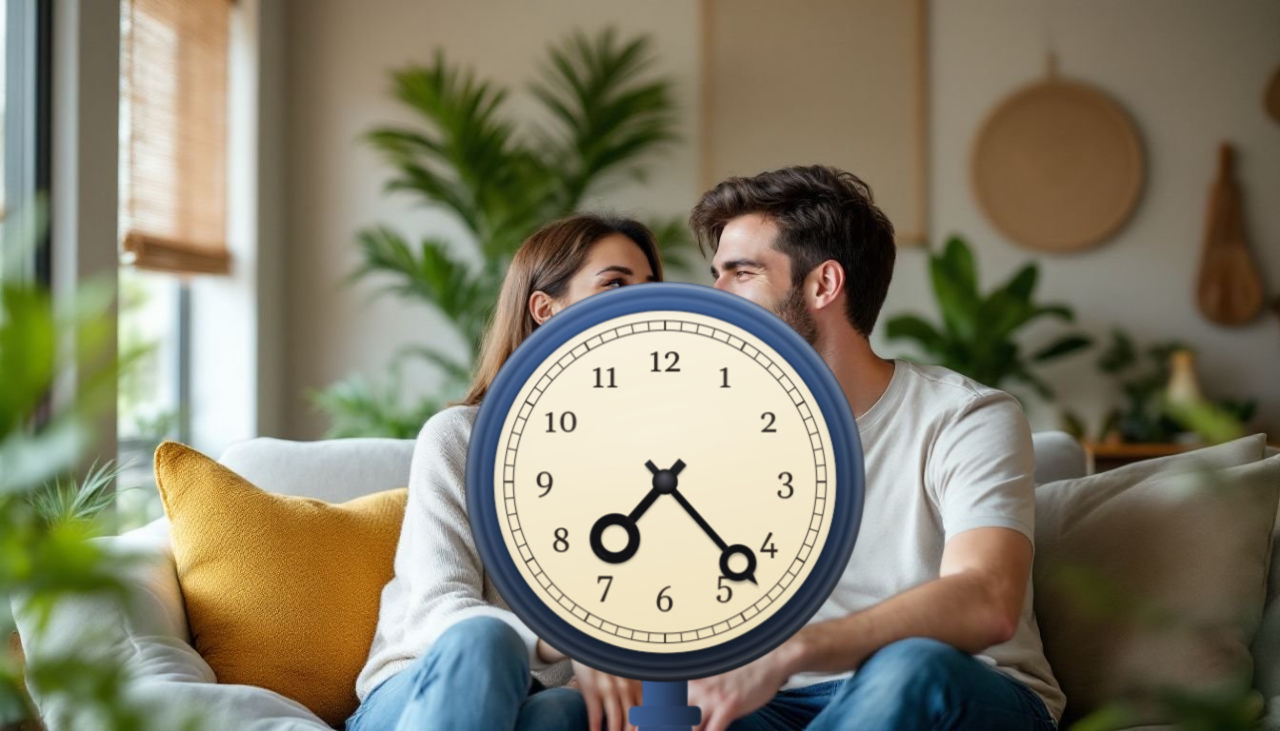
7:23
